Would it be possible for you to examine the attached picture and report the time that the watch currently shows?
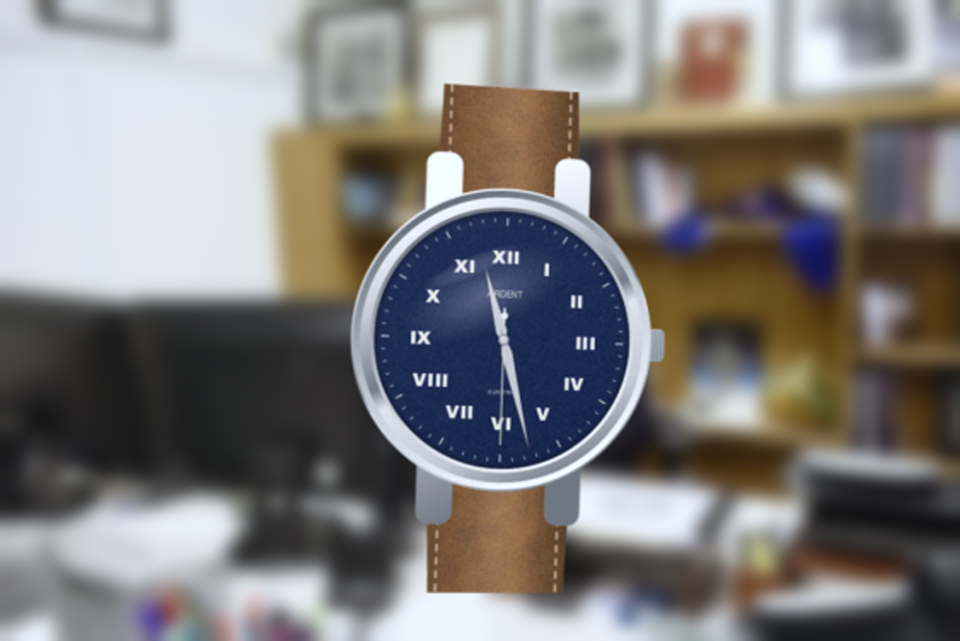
11:27:30
